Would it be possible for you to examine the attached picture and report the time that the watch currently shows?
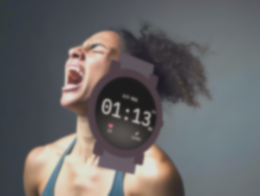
1:13
